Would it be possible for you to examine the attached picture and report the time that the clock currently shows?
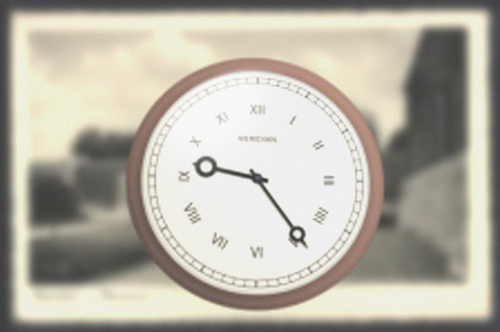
9:24
